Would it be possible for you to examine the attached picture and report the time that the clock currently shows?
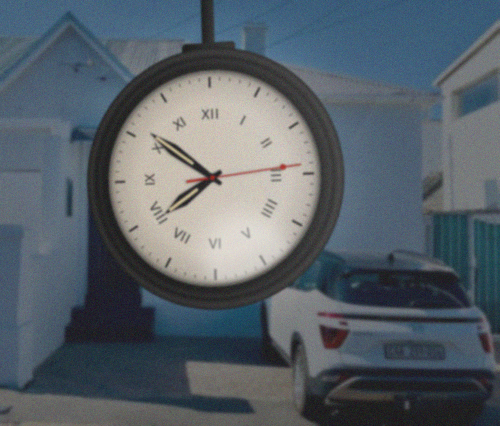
7:51:14
